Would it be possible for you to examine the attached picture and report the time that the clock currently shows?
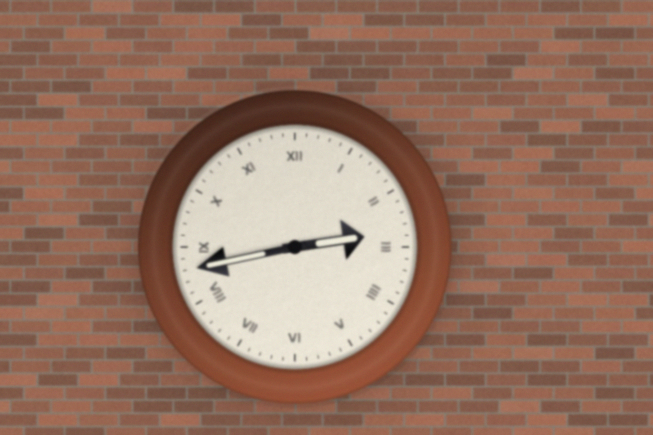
2:43
